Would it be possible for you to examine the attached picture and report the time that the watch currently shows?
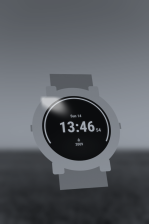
13:46
